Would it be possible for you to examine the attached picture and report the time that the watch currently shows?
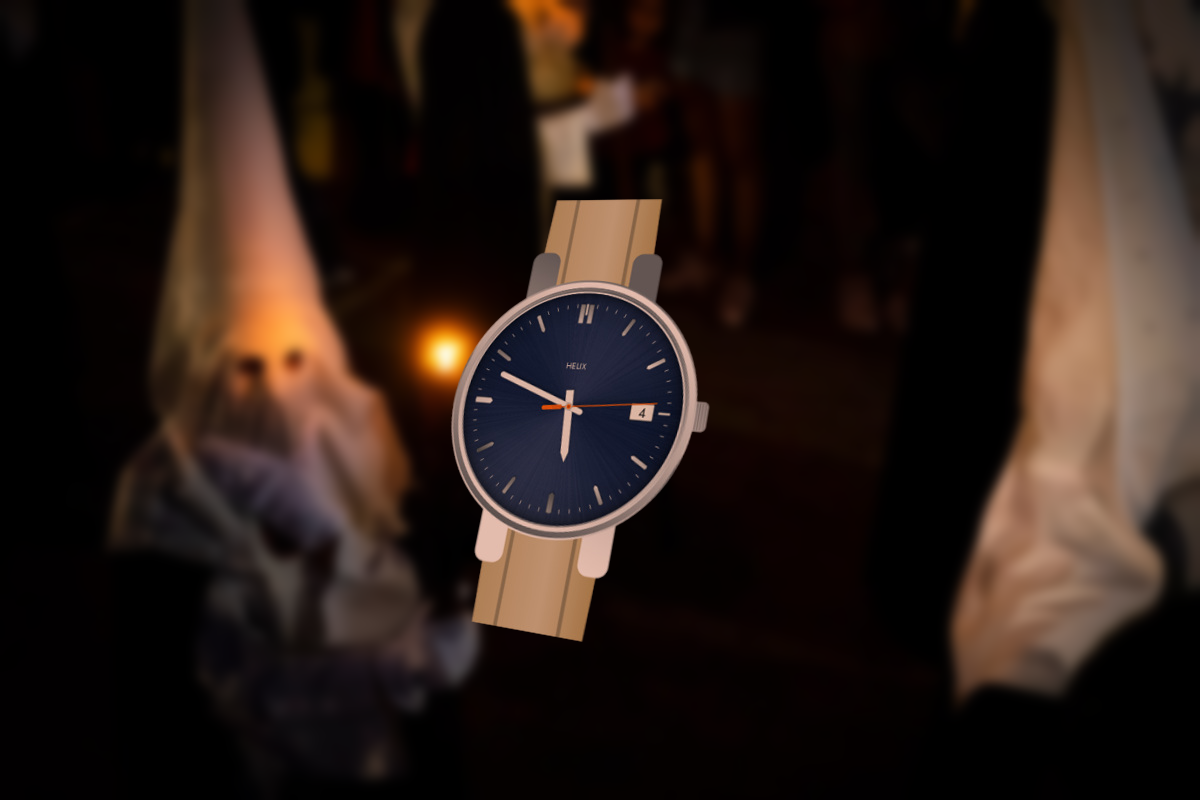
5:48:14
